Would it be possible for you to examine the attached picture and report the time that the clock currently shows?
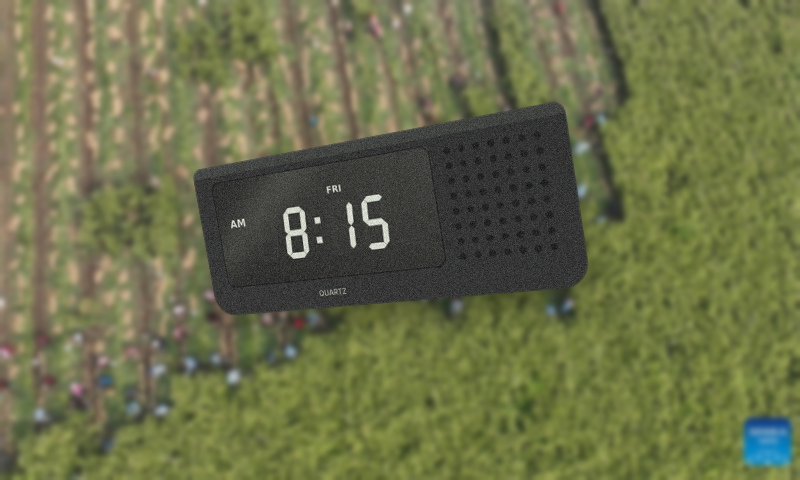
8:15
